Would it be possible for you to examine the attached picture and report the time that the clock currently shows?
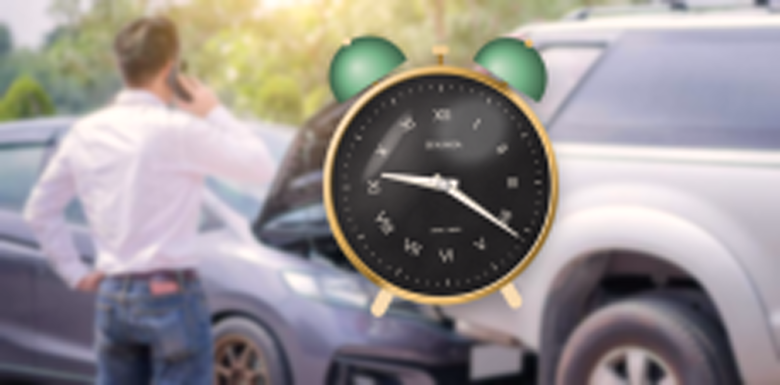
9:21
